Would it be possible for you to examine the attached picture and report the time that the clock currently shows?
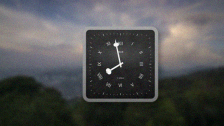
7:58
